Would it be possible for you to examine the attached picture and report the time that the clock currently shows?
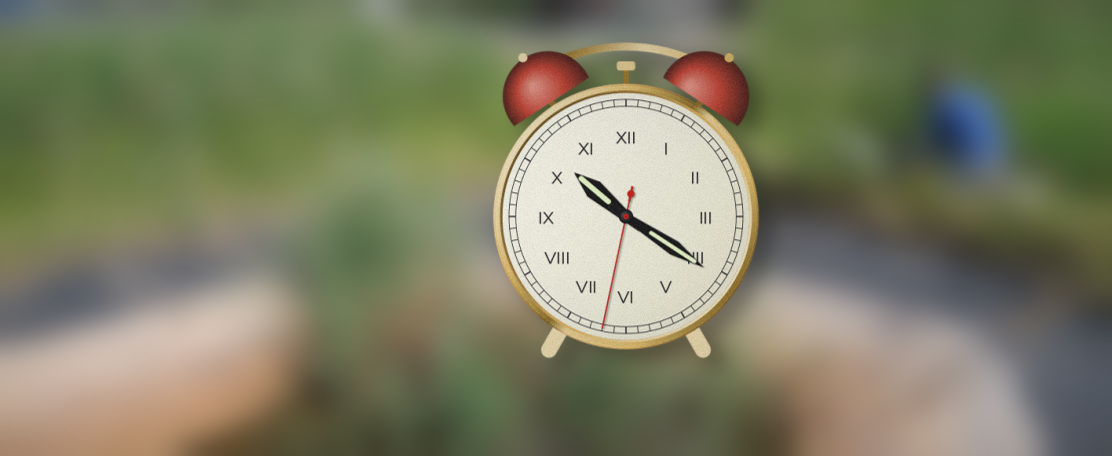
10:20:32
